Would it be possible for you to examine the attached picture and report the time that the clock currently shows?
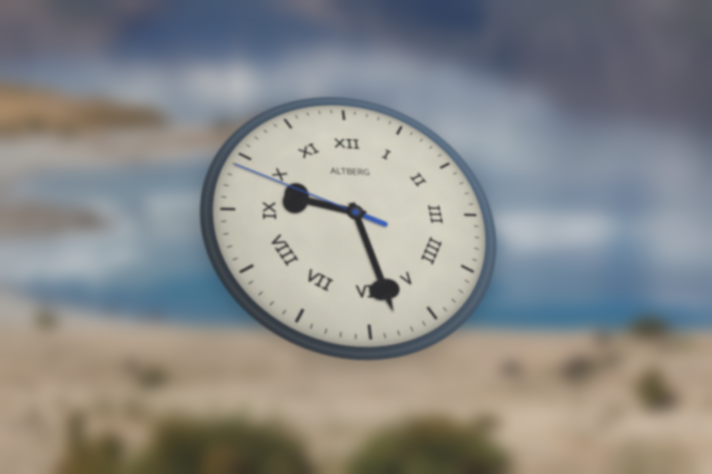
9:27:49
